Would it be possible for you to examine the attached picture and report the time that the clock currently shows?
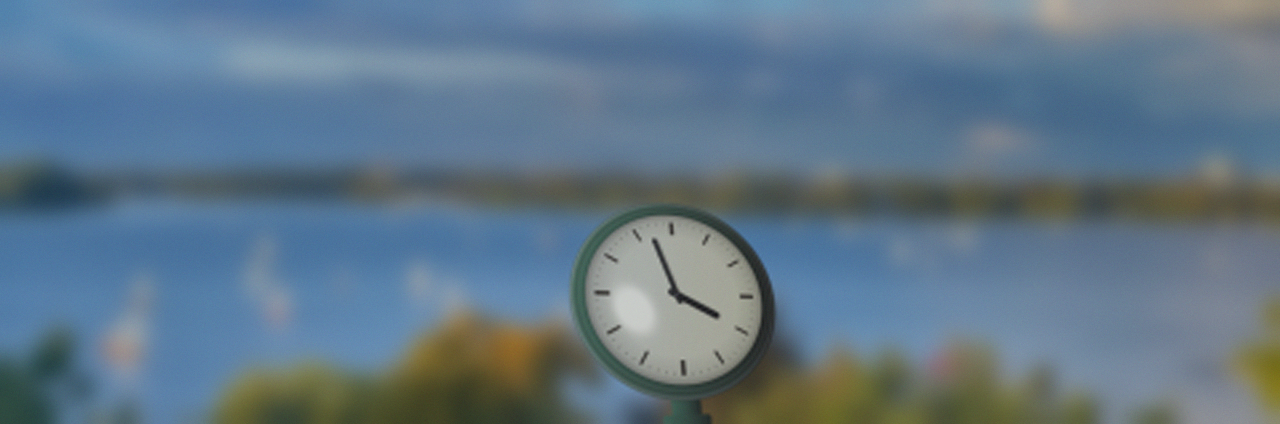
3:57
